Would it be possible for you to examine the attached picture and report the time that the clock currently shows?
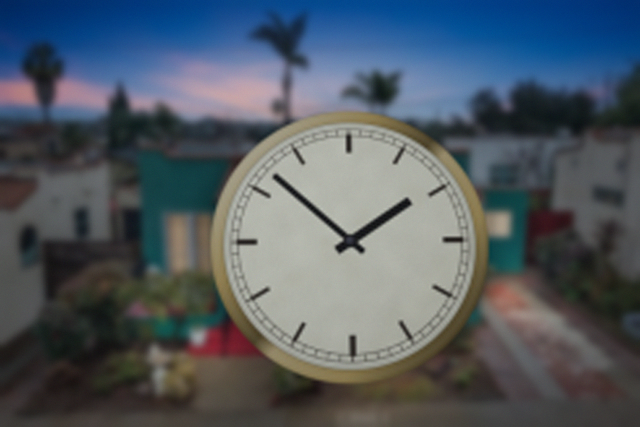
1:52
